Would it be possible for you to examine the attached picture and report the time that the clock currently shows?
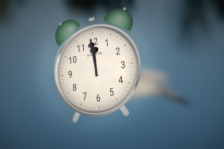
11:59
